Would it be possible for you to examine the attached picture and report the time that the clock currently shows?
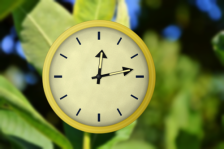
12:13
